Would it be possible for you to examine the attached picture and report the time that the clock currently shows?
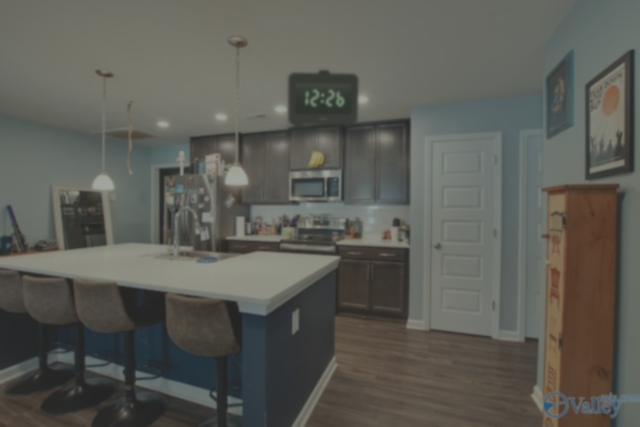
12:26
